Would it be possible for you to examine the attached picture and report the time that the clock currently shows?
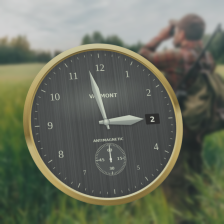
2:58
